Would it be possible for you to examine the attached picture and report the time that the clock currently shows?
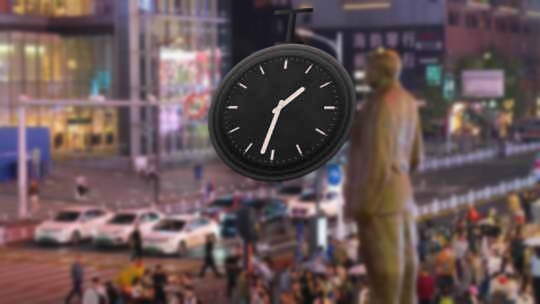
1:32
